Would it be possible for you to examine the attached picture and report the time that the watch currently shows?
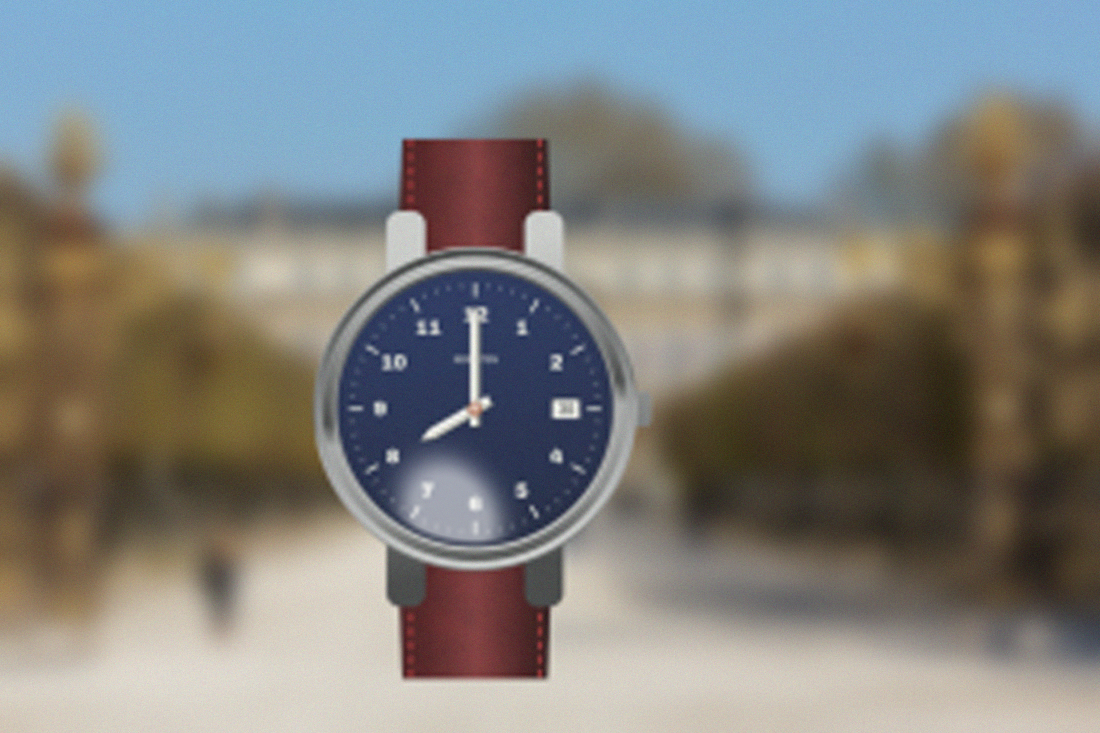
8:00
